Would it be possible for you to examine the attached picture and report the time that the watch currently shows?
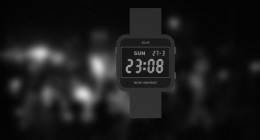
23:08
